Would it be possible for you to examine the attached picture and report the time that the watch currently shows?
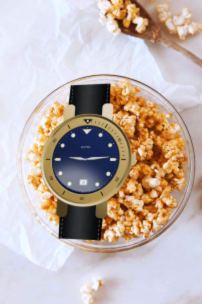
9:14
